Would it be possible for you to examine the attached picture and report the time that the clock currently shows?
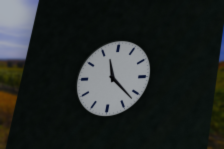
11:22
